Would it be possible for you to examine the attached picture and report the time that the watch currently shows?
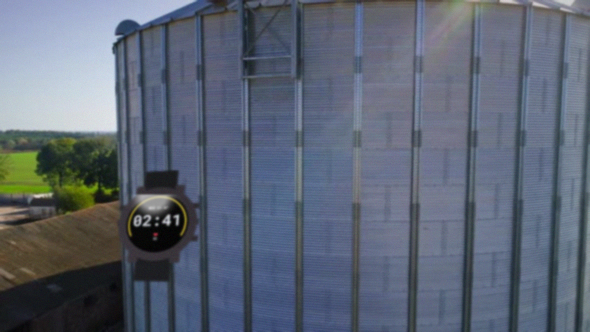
2:41
